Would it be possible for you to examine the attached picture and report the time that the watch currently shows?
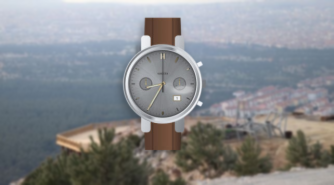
8:35
